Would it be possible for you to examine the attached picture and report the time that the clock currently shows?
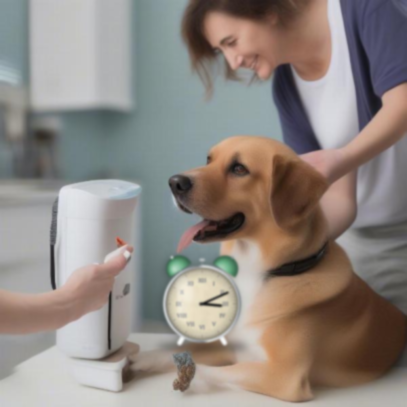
3:11
